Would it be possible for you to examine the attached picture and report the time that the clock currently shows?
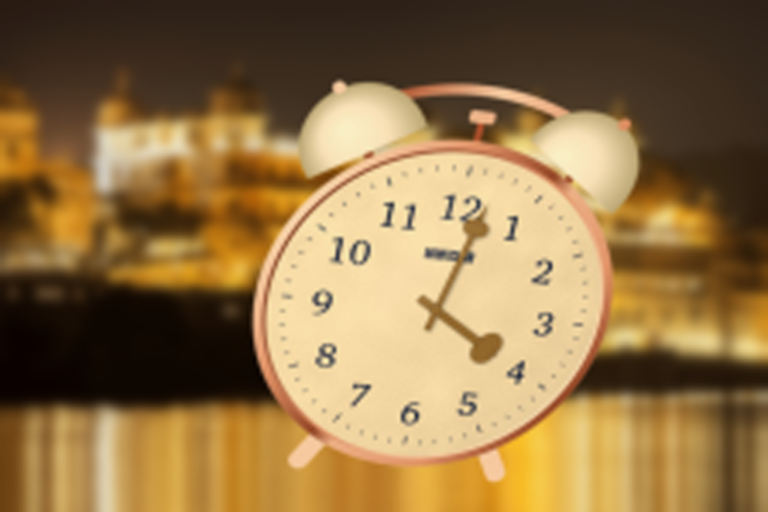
4:02
